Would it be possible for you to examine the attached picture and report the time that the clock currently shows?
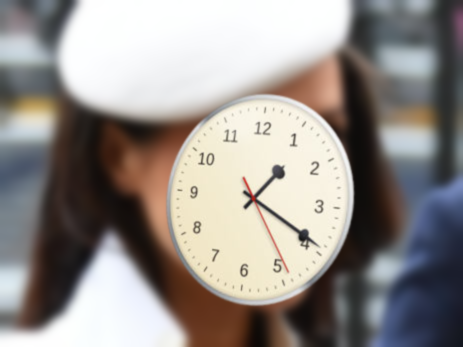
1:19:24
